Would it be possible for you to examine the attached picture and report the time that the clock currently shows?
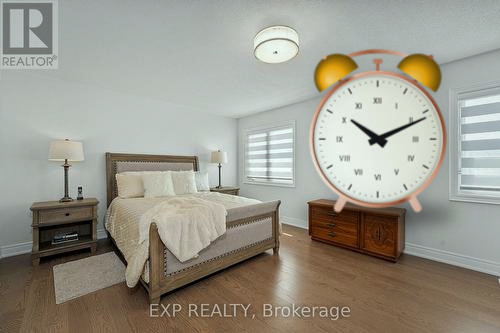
10:11
